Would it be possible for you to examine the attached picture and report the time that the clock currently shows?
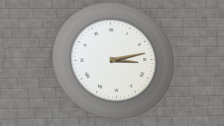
3:13
